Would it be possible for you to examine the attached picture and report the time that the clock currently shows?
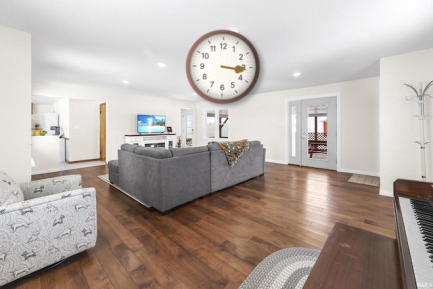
3:16
